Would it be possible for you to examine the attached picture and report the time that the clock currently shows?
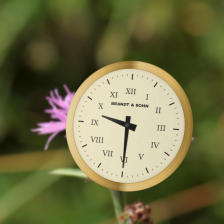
9:30
